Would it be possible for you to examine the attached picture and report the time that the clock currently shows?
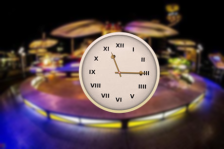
11:15
